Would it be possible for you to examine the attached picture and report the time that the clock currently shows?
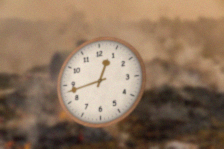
12:43
